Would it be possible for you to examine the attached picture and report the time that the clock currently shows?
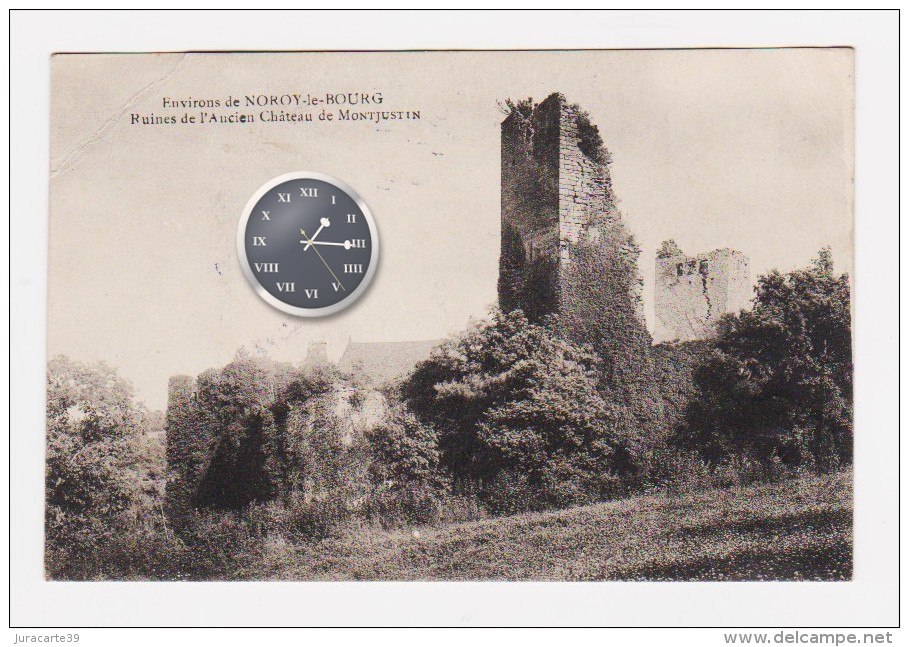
1:15:24
